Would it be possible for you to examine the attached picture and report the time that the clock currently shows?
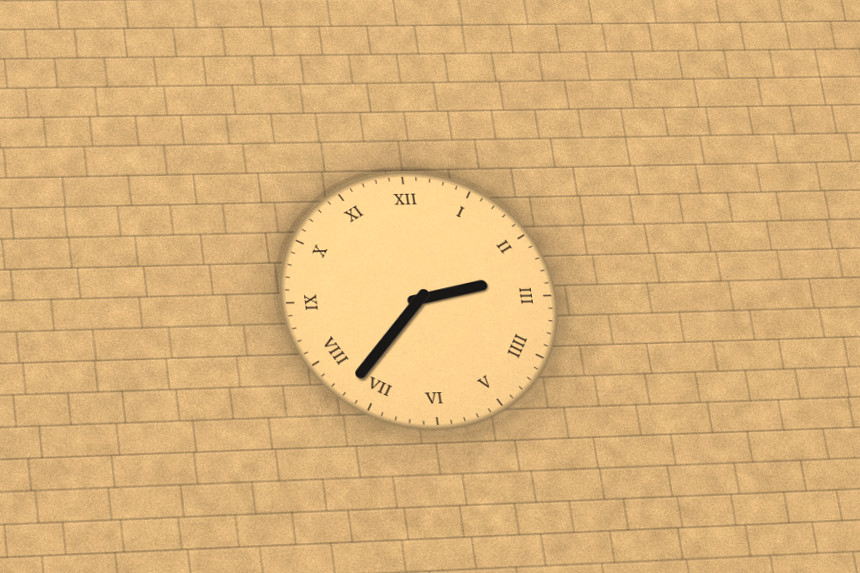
2:37
